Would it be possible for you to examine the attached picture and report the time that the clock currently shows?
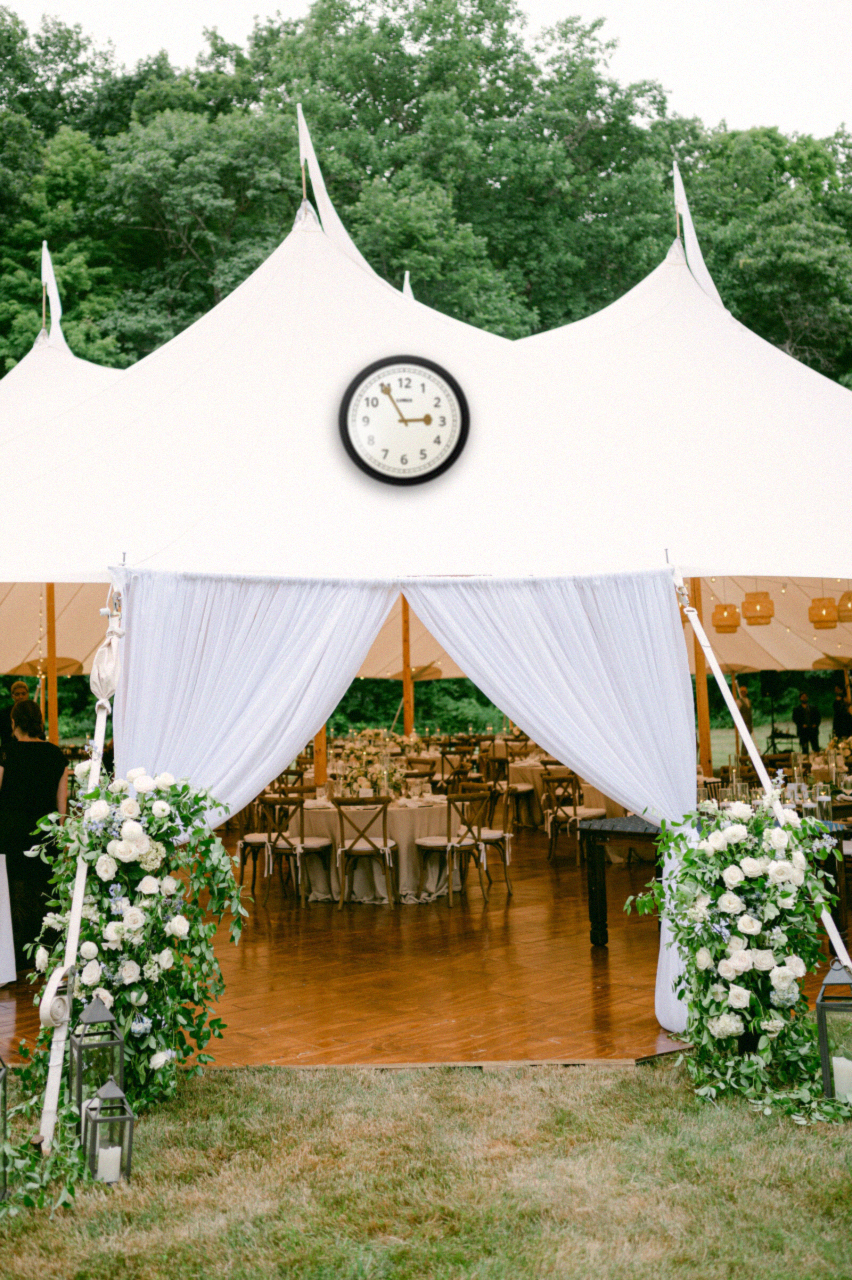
2:55
